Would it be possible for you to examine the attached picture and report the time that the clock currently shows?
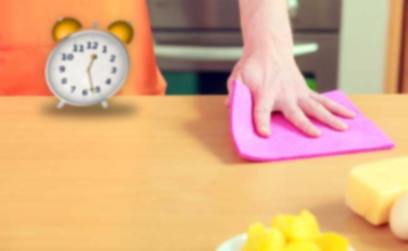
12:27
